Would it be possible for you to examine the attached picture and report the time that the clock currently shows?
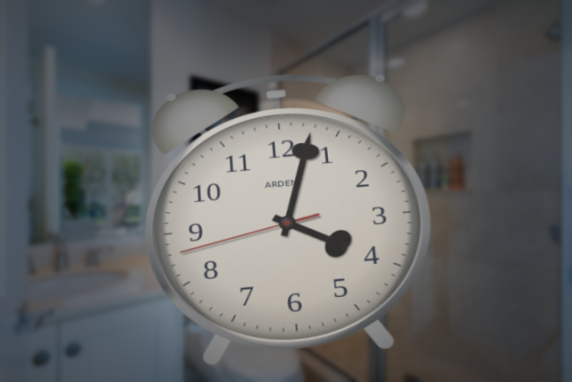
4:02:43
